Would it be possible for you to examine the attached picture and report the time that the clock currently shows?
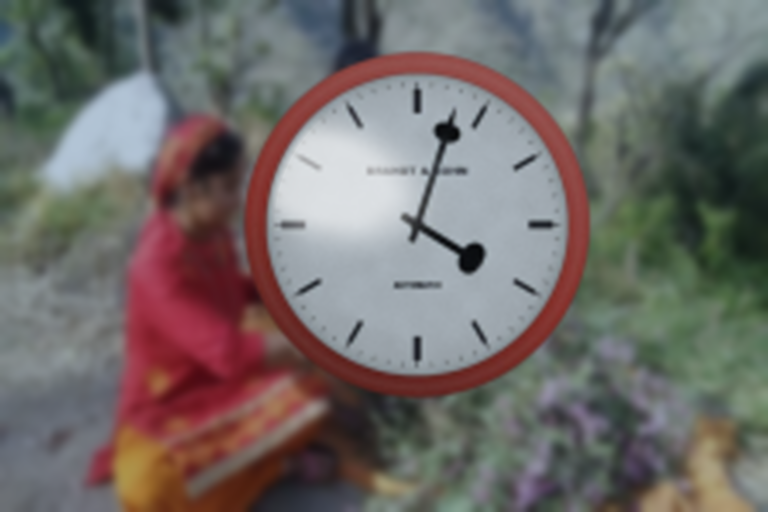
4:03
